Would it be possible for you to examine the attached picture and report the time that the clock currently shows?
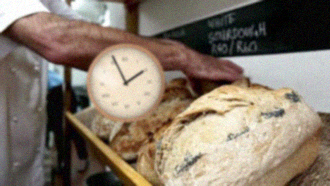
1:56
